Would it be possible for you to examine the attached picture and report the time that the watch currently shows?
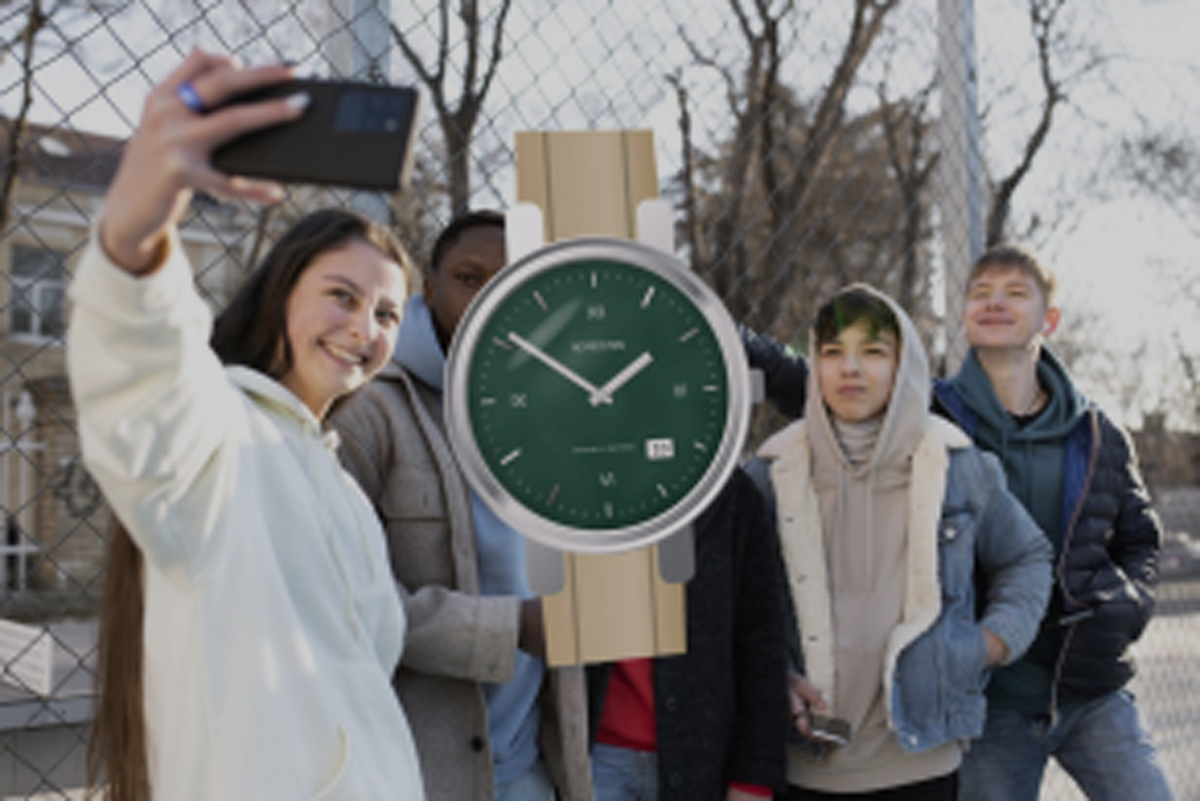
1:51
